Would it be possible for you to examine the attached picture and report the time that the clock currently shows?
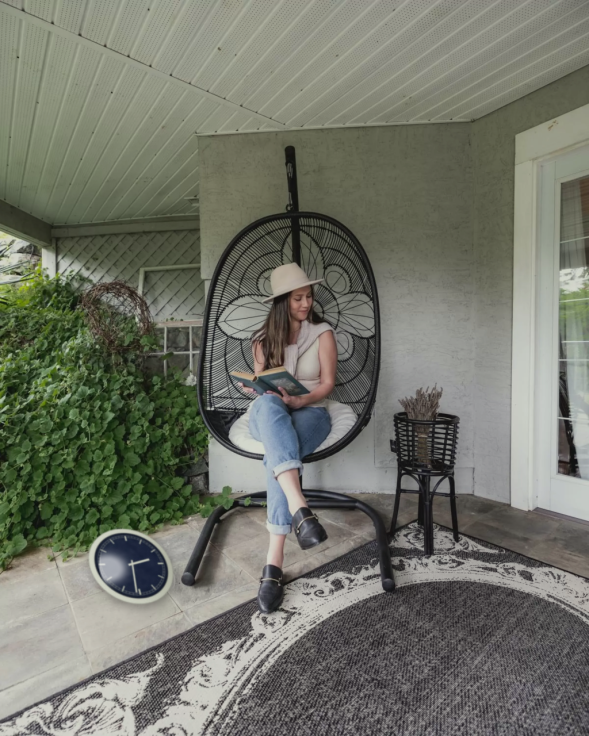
2:31
